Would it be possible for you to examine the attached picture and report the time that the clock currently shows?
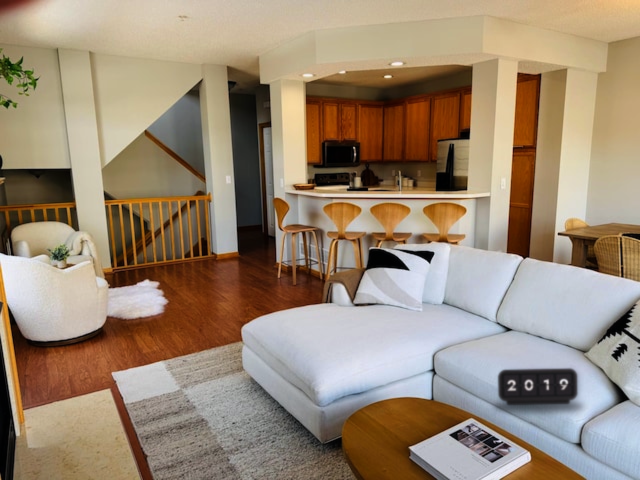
20:19
